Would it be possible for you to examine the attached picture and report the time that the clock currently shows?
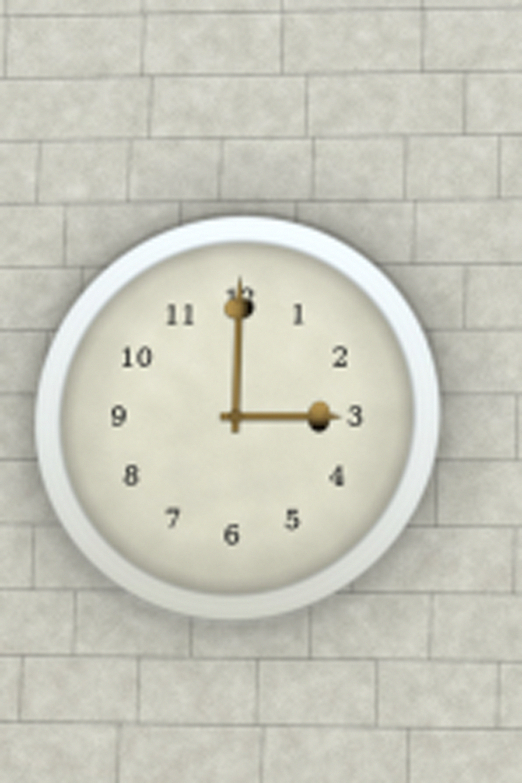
3:00
